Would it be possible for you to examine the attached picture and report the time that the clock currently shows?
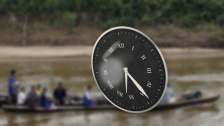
6:24
